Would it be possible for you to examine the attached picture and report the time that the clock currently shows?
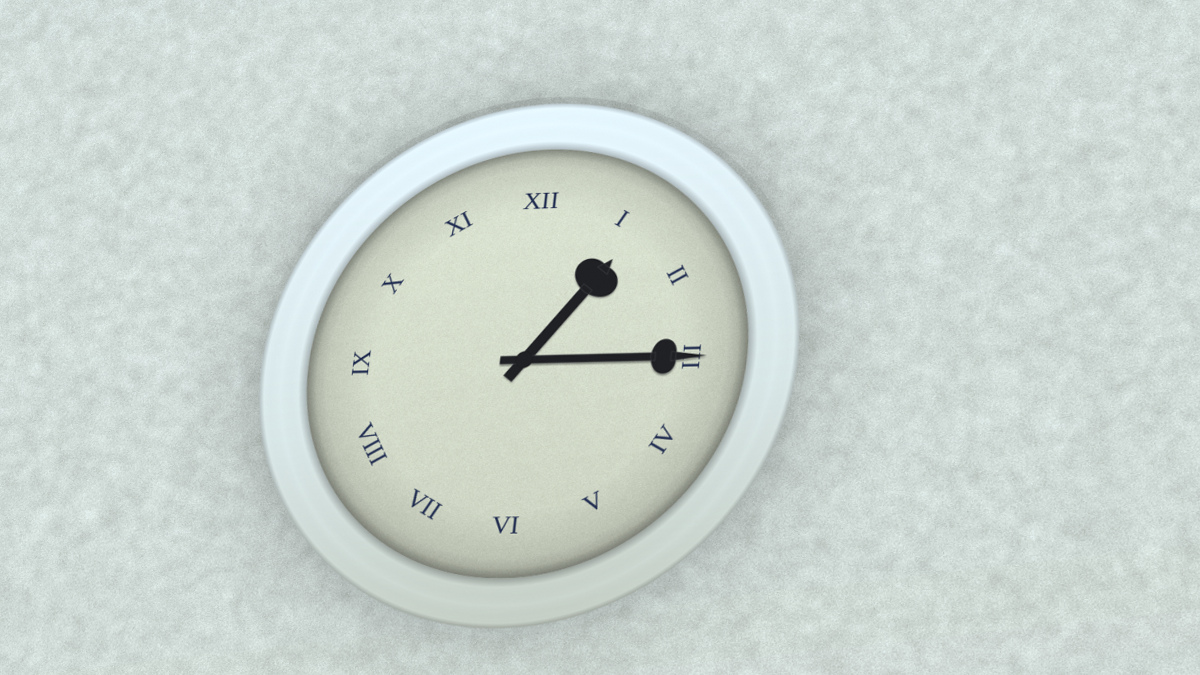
1:15
